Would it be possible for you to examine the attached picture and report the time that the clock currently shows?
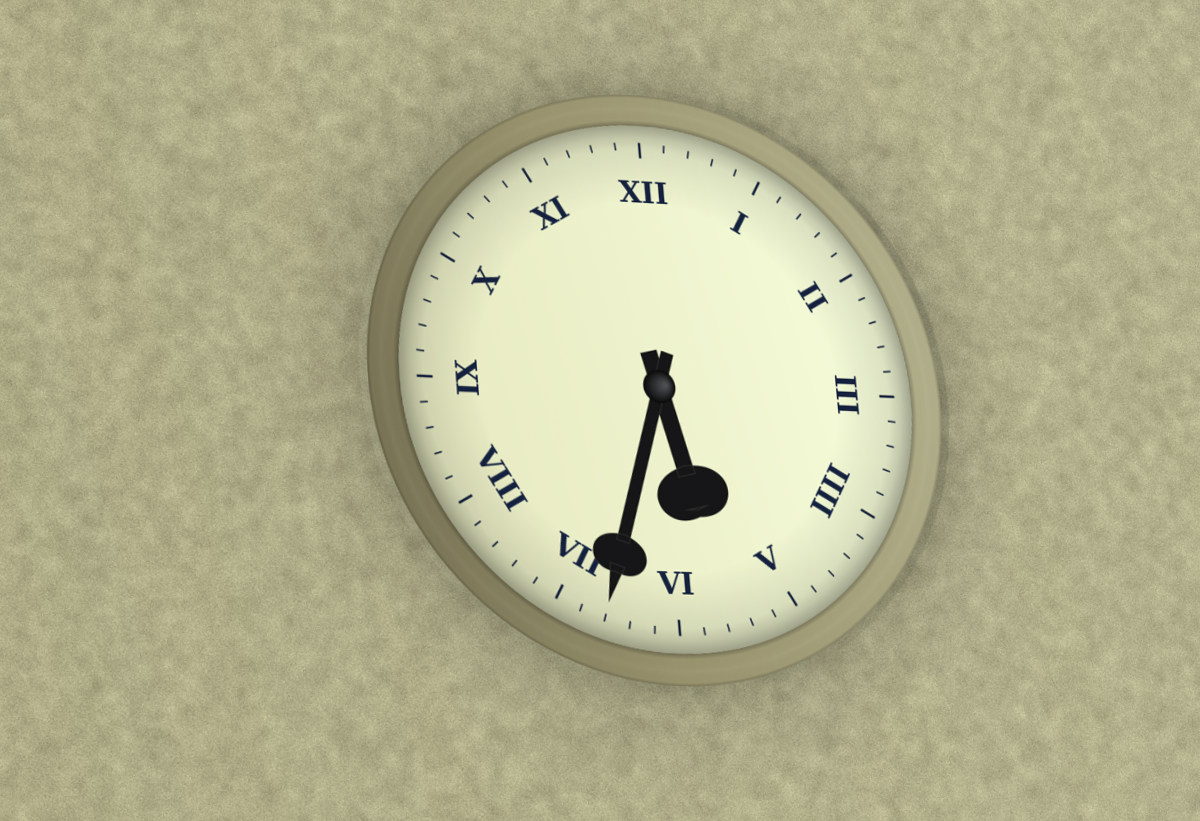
5:33
